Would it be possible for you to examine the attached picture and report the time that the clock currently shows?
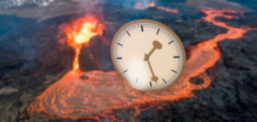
1:28
